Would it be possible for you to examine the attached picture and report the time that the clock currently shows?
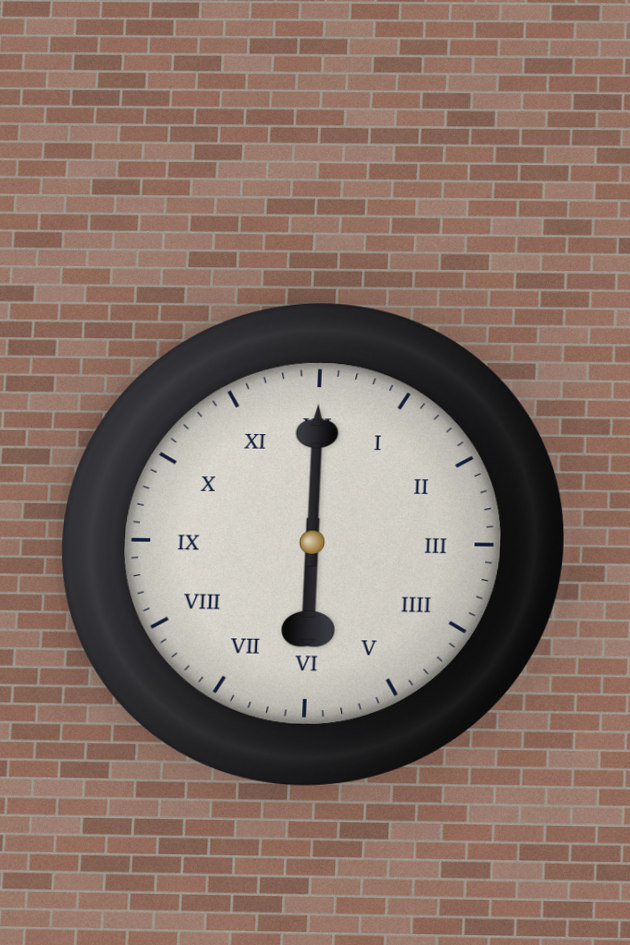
6:00
